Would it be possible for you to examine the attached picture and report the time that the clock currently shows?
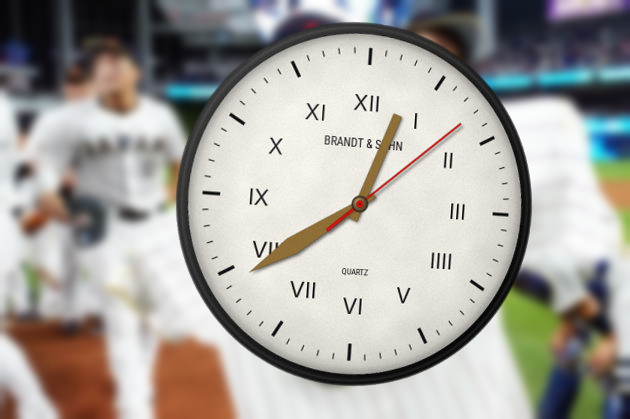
12:39:08
